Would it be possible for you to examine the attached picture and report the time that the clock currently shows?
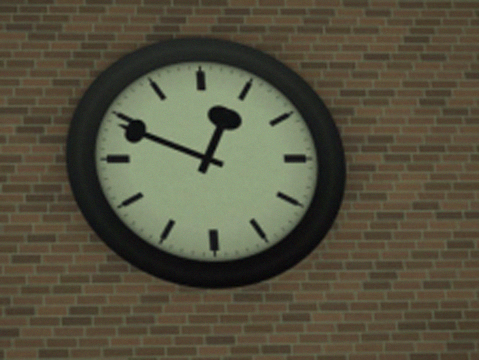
12:49
